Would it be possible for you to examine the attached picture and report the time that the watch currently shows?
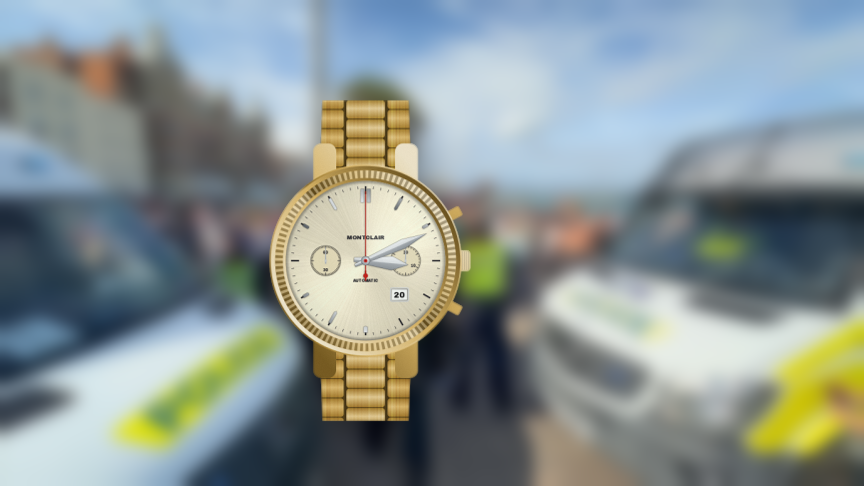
3:11
